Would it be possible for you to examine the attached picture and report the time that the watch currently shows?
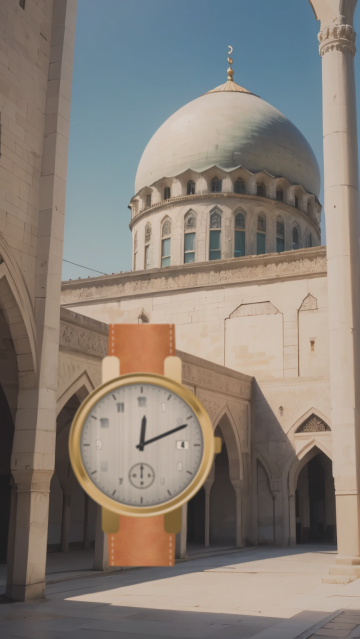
12:11
